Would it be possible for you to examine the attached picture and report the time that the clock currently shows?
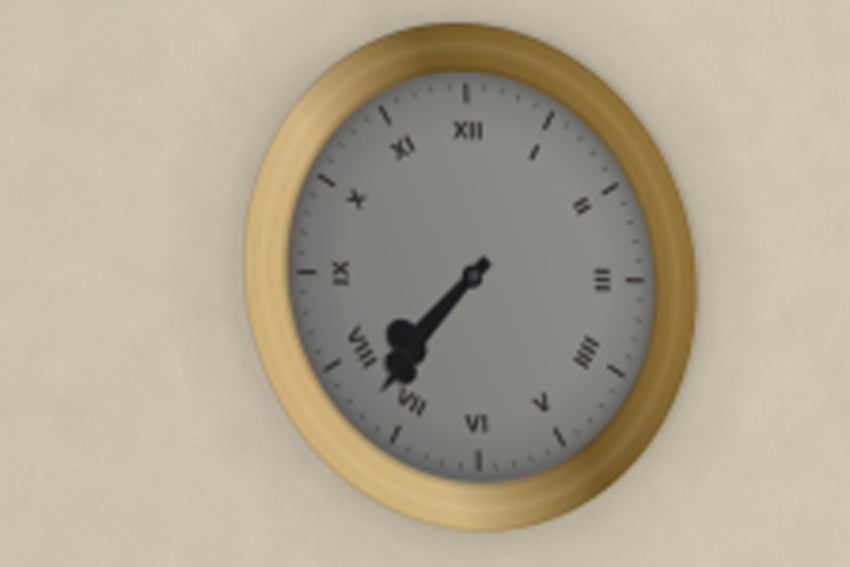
7:37
